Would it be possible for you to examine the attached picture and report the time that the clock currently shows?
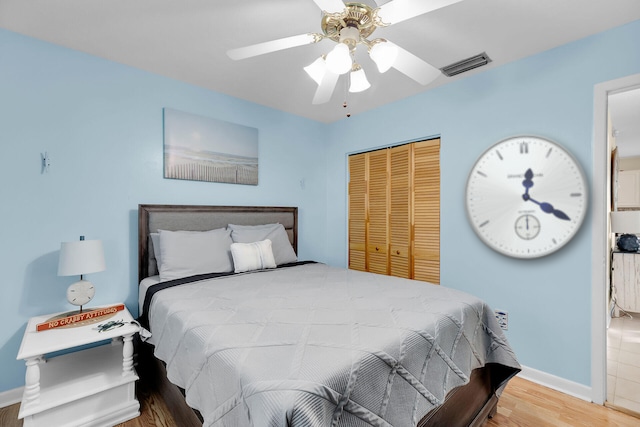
12:20
